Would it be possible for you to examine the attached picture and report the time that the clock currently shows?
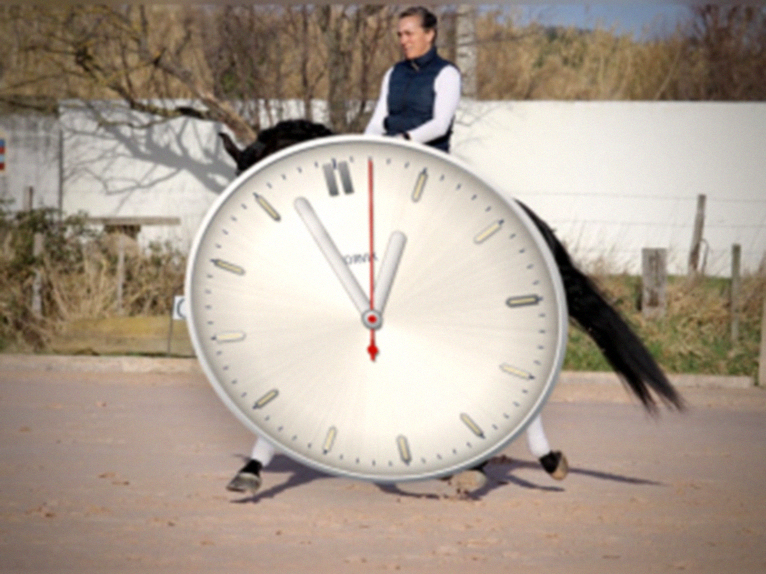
12:57:02
